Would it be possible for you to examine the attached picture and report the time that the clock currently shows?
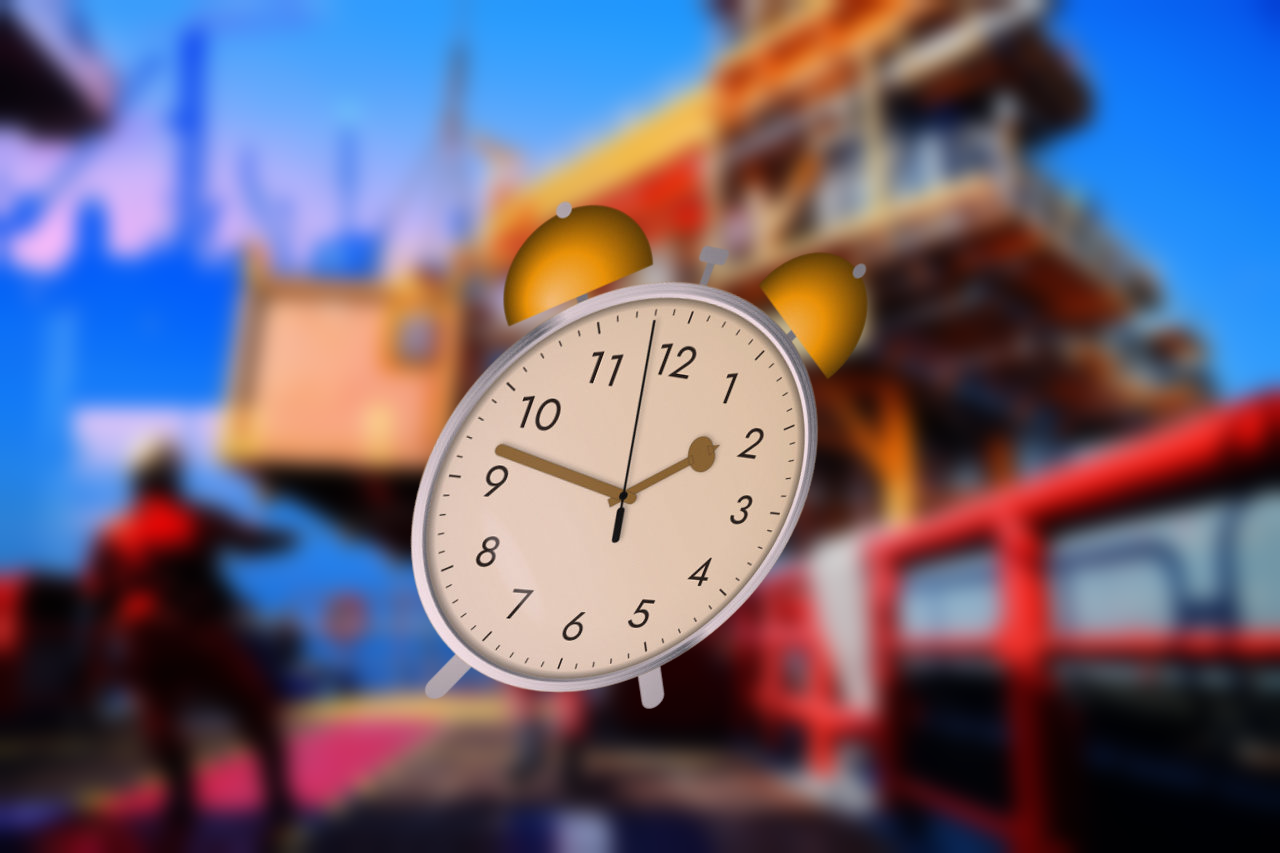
1:46:58
